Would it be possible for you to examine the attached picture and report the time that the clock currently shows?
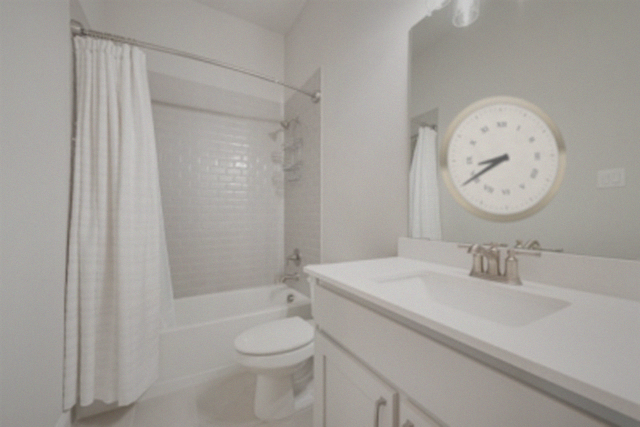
8:40
